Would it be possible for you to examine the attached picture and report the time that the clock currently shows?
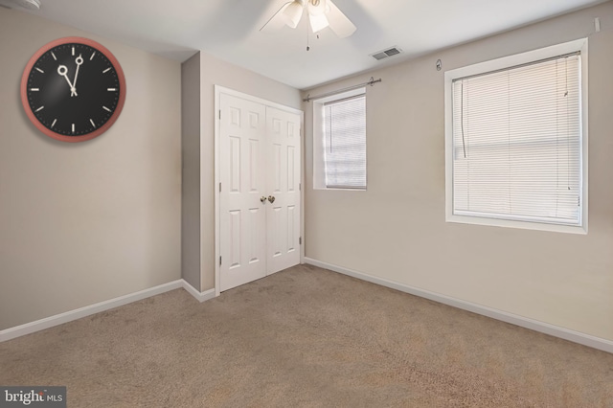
11:02
